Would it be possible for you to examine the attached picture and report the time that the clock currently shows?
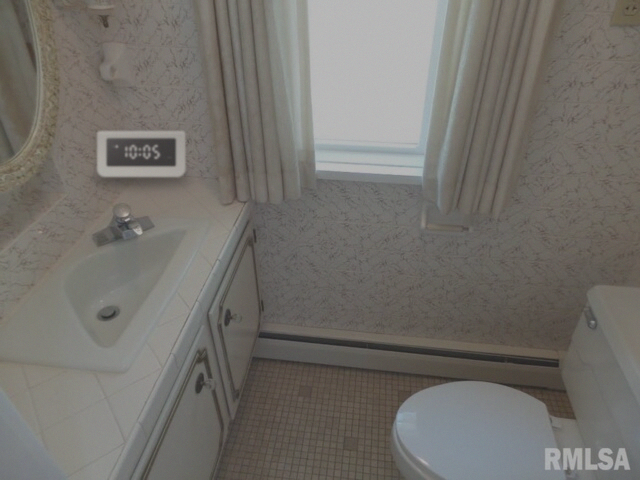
10:05
